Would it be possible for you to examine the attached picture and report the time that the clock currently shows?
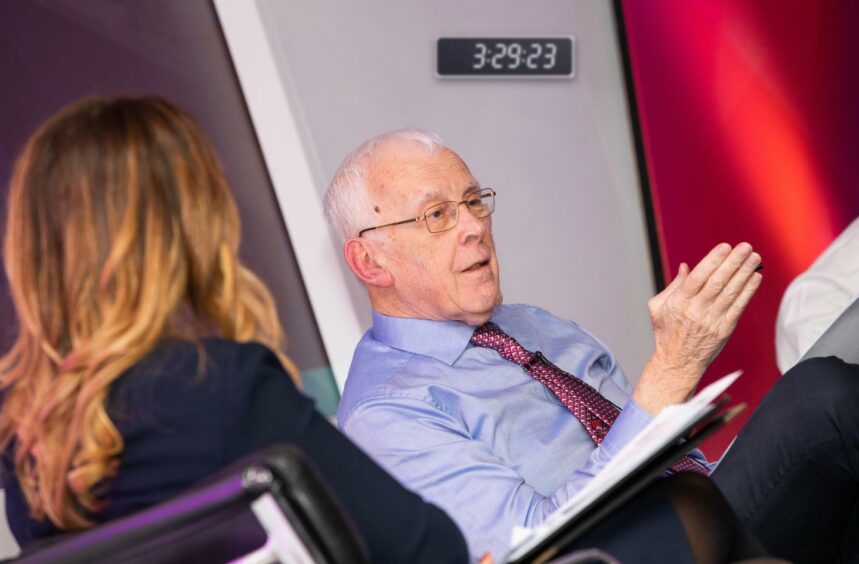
3:29:23
